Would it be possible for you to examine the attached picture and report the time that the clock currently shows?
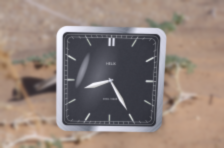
8:25
